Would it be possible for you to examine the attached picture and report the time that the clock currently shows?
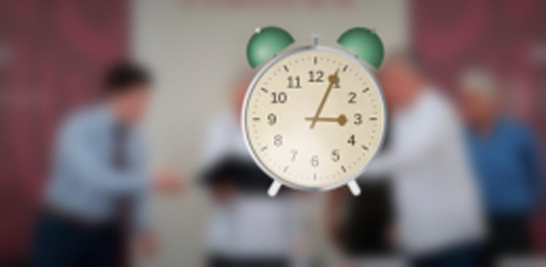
3:04
